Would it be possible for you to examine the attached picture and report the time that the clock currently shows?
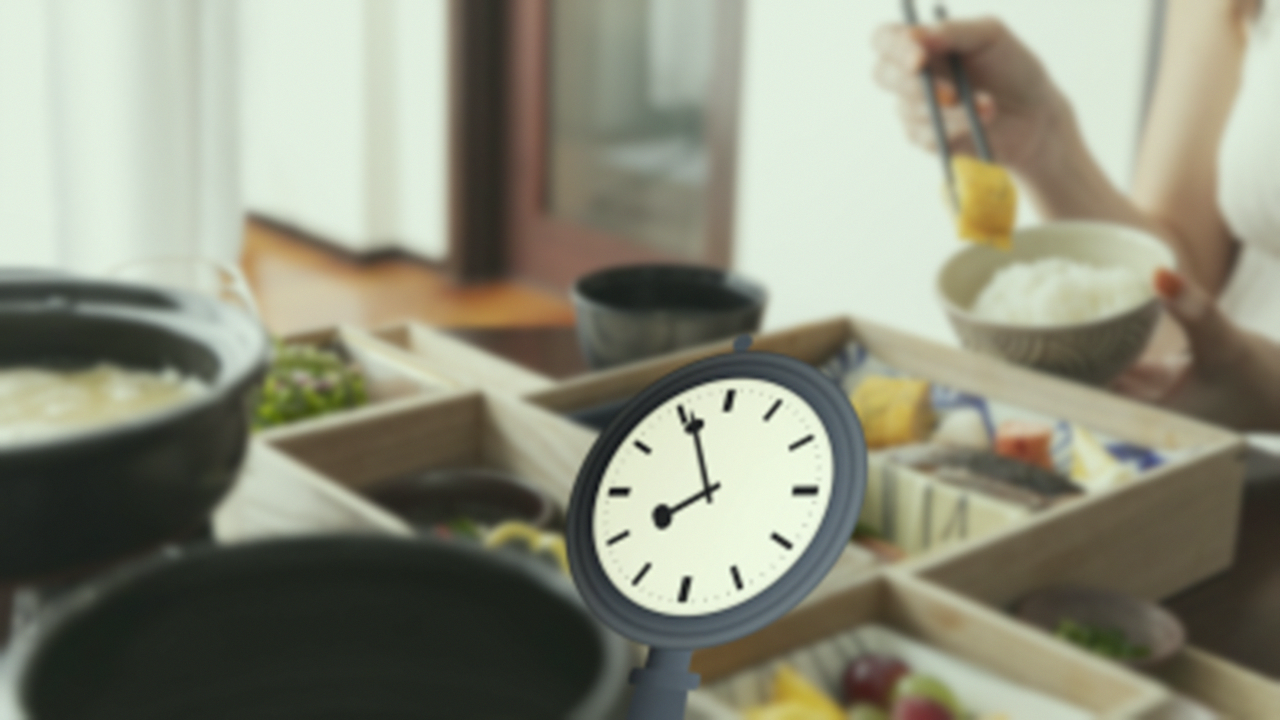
7:56
